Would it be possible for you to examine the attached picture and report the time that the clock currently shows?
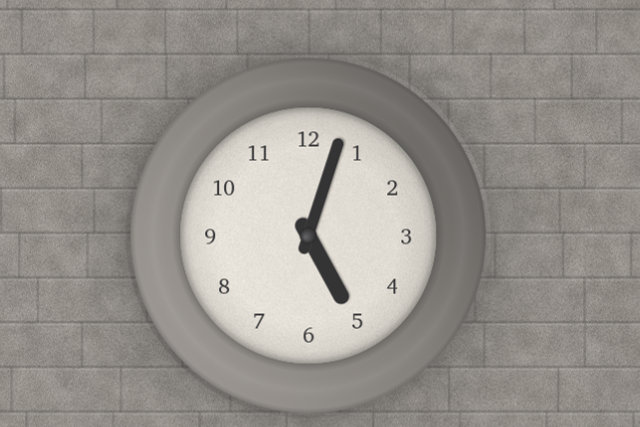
5:03
